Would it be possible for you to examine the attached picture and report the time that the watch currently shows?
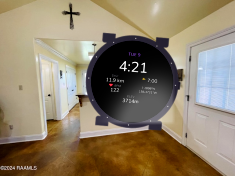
4:21
